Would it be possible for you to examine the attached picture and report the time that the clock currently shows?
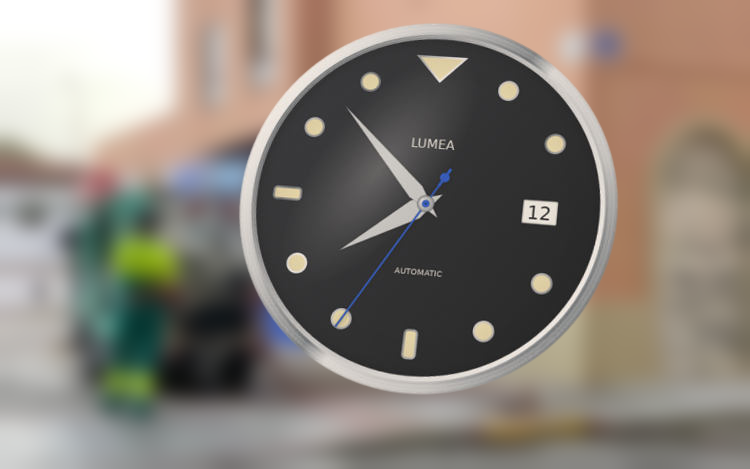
7:52:35
